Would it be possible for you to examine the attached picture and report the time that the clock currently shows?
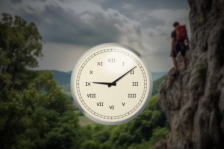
9:09
